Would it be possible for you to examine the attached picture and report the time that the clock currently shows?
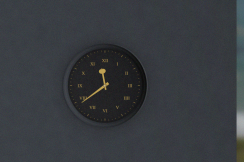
11:39
